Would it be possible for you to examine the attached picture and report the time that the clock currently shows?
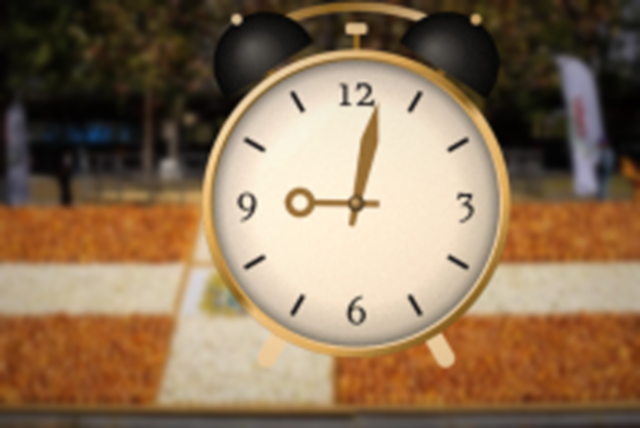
9:02
